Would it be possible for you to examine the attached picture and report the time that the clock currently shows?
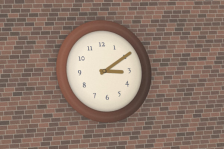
3:10
